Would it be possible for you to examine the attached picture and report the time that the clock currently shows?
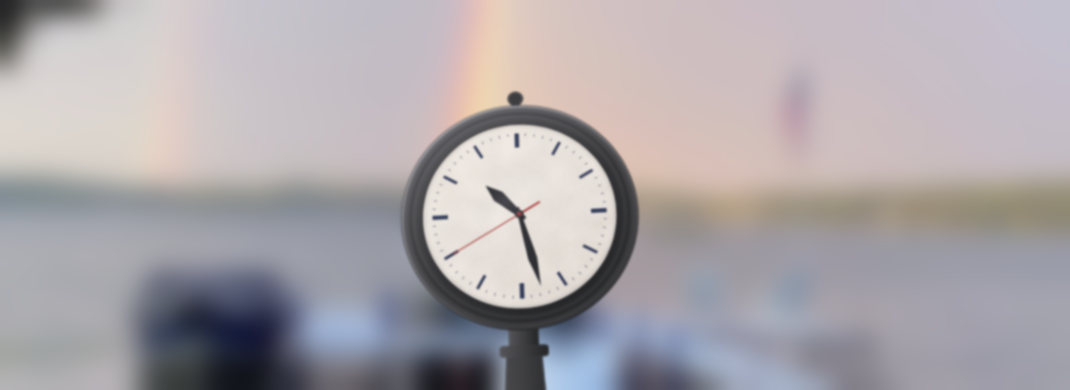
10:27:40
